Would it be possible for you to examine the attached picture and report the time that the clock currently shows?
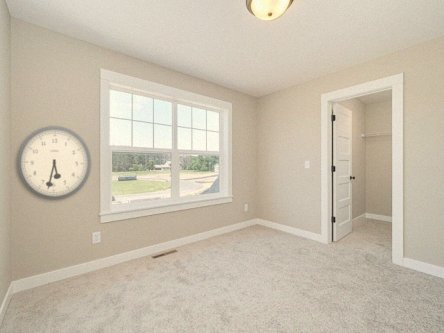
5:32
